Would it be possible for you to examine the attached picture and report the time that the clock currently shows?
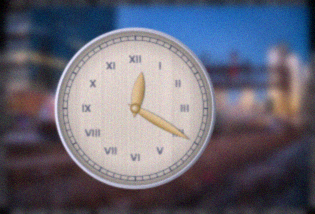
12:20
